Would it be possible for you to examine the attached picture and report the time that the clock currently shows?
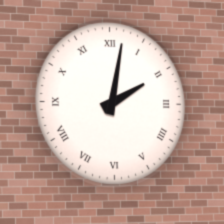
2:02
